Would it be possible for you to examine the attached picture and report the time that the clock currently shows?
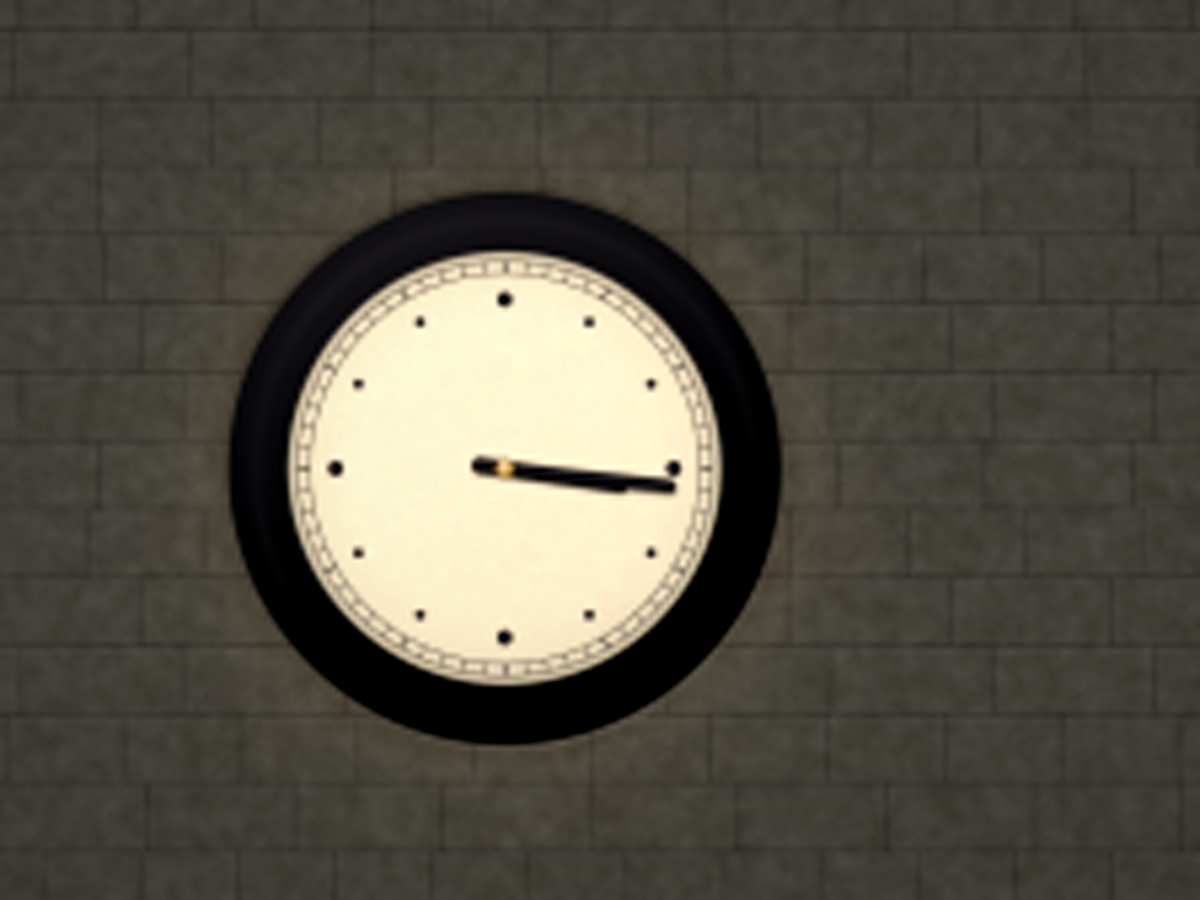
3:16
